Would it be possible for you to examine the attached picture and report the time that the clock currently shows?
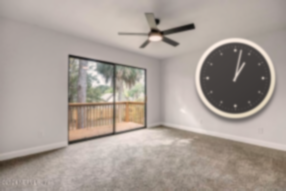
1:02
